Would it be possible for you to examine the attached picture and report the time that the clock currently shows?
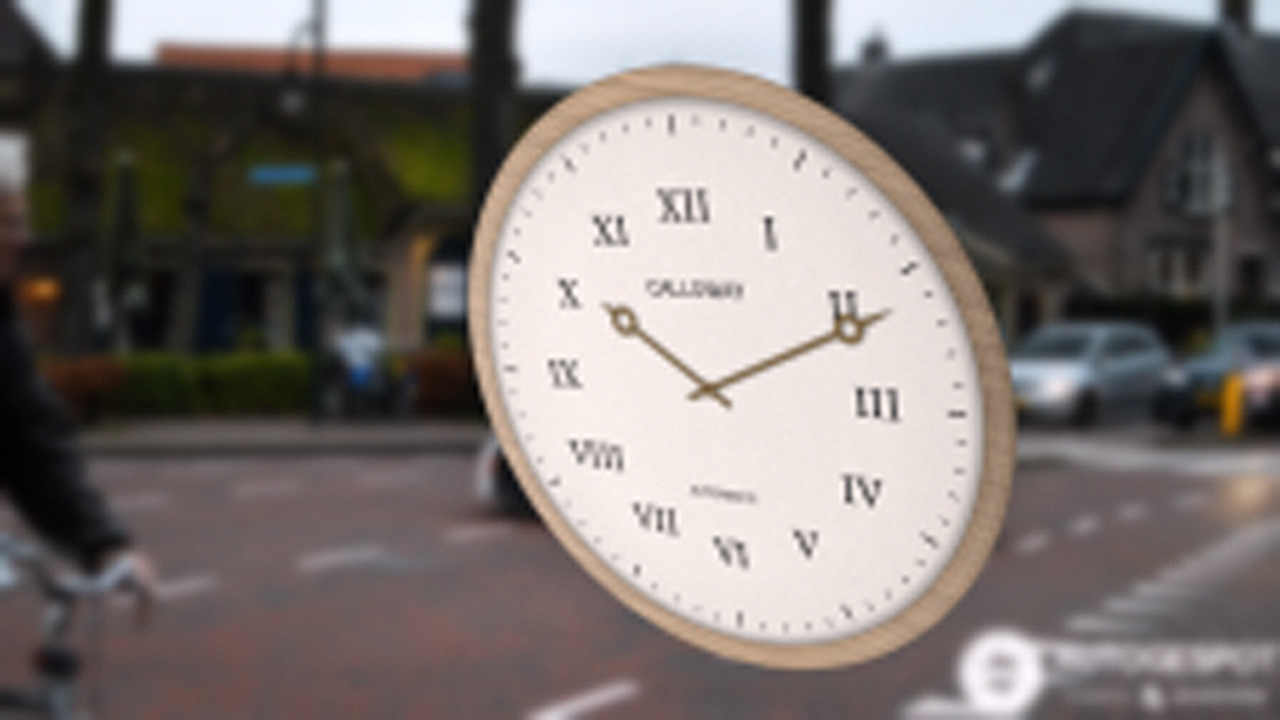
10:11
